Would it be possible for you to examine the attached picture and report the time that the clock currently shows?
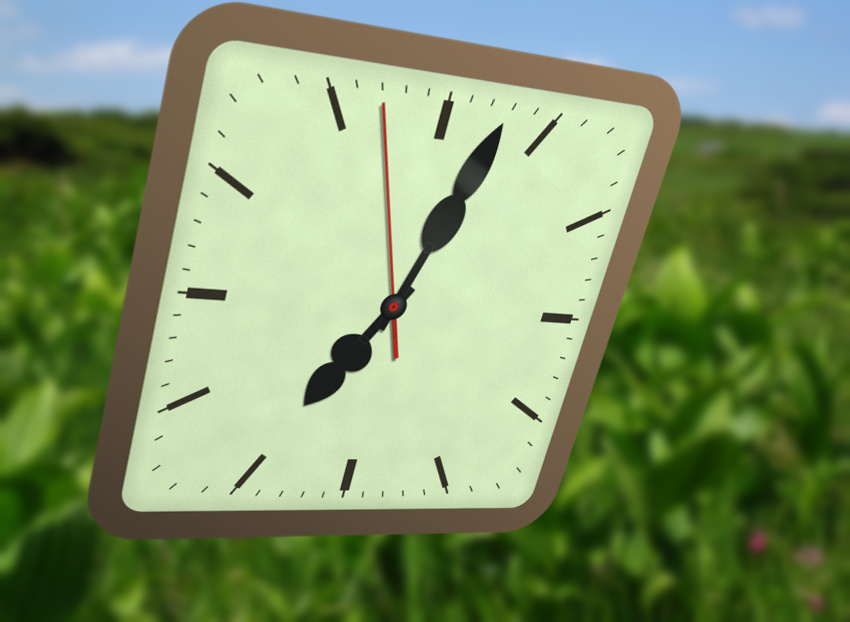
7:02:57
